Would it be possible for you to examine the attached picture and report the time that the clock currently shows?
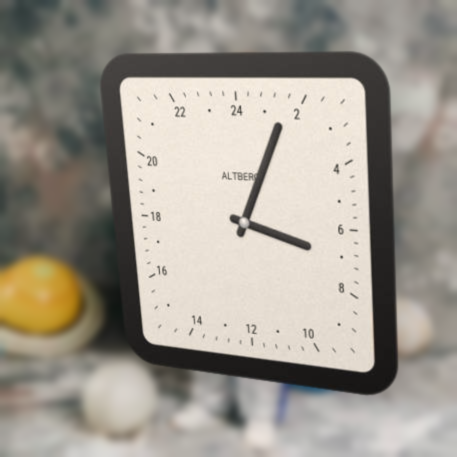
7:04
